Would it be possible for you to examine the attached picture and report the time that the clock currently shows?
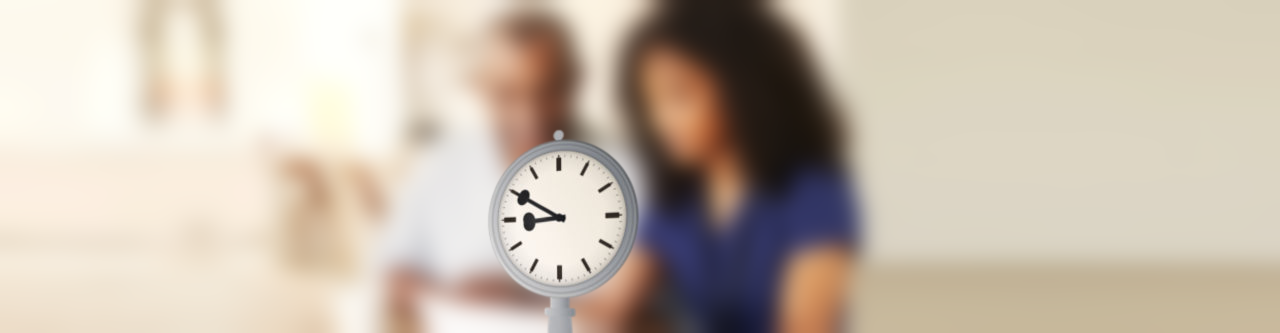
8:50
